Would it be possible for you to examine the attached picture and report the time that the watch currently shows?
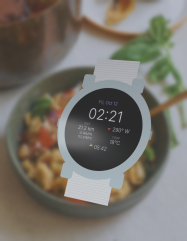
2:21
